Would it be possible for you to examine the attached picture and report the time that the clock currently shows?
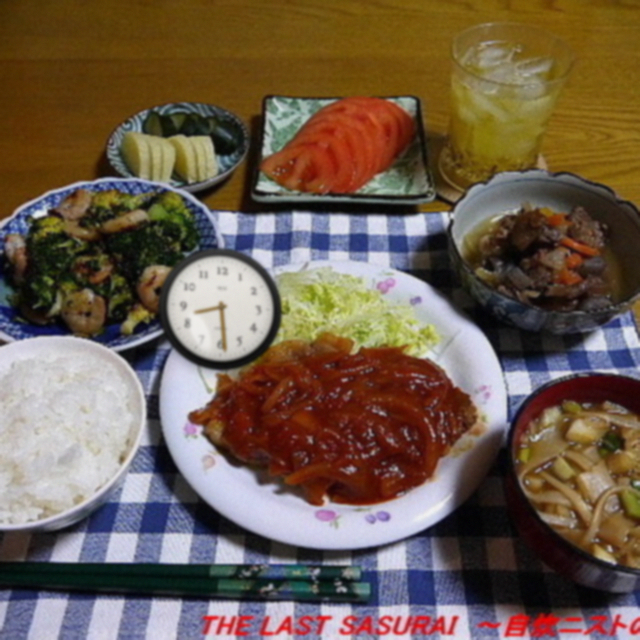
8:29
